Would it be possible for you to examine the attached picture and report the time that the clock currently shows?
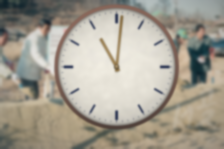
11:01
